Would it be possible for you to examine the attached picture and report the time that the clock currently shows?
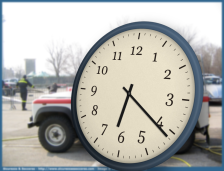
6:21
